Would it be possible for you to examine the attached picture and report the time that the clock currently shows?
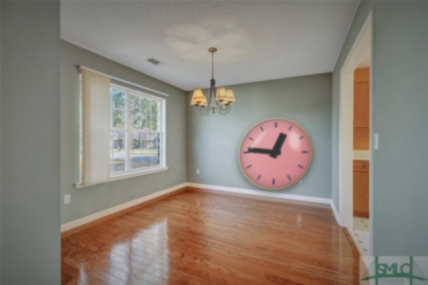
12:46
